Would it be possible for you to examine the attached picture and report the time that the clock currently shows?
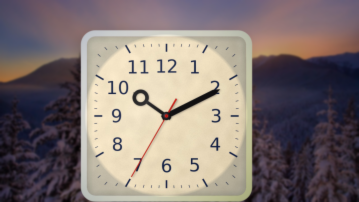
10:10:35
